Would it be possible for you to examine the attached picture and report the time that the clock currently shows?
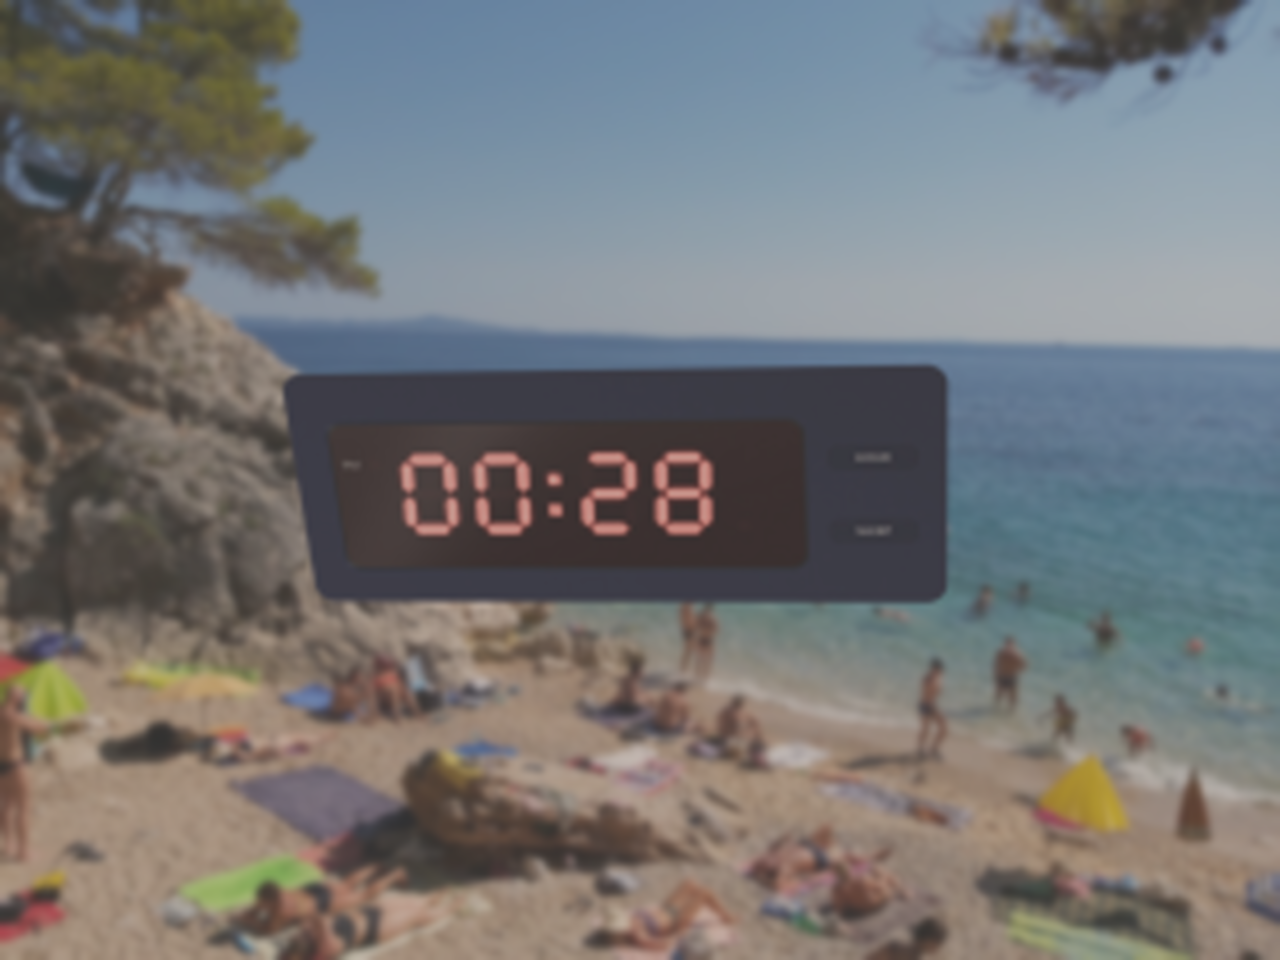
0:28
